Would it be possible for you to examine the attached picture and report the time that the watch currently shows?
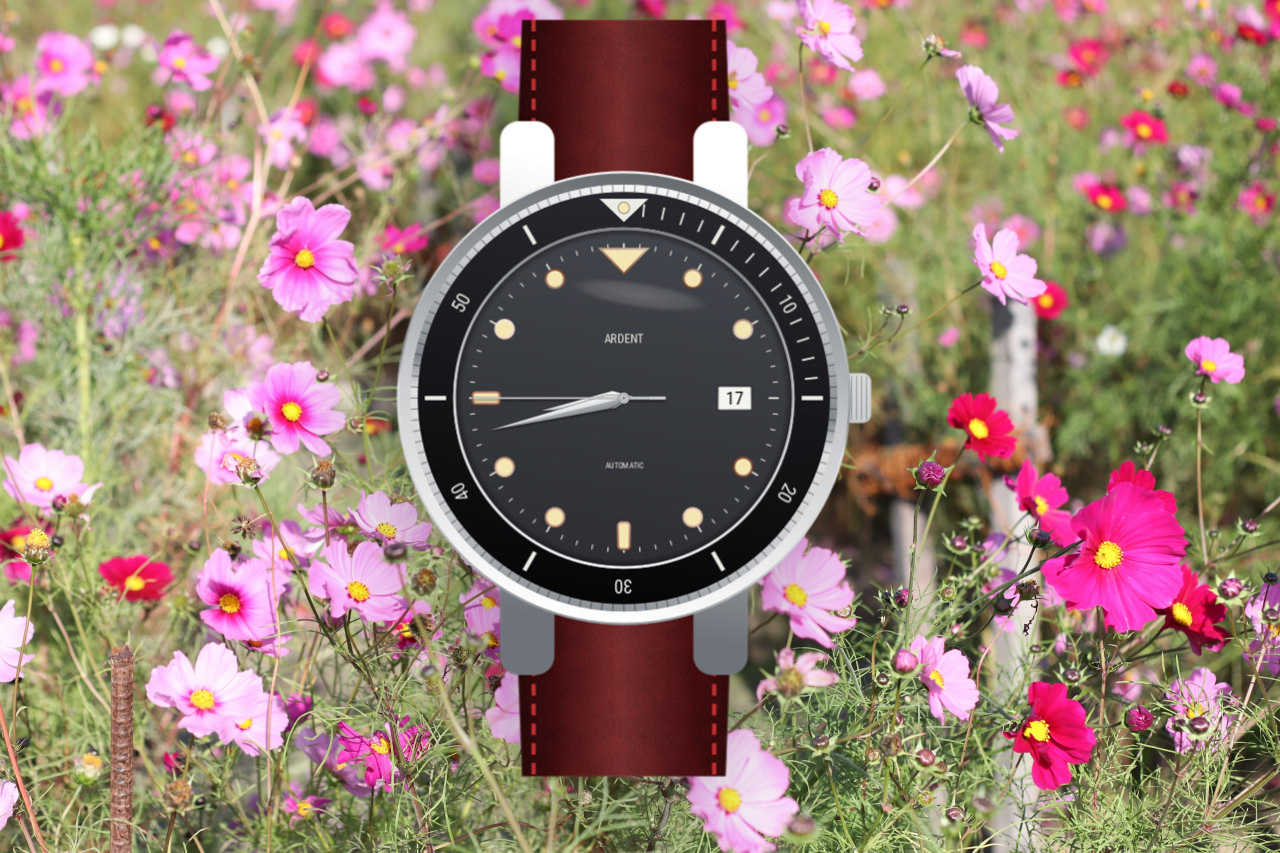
8:42:45
